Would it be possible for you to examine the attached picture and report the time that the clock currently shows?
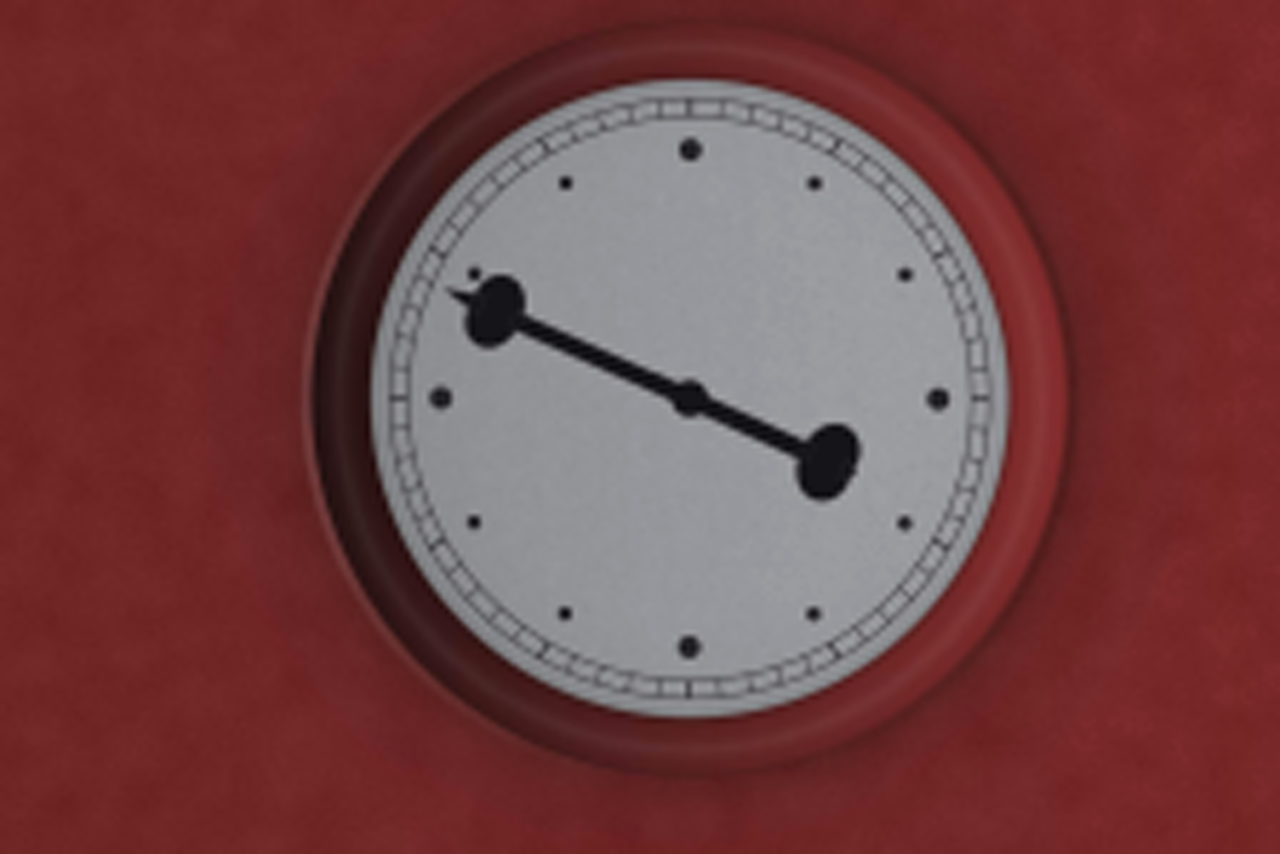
3:49
